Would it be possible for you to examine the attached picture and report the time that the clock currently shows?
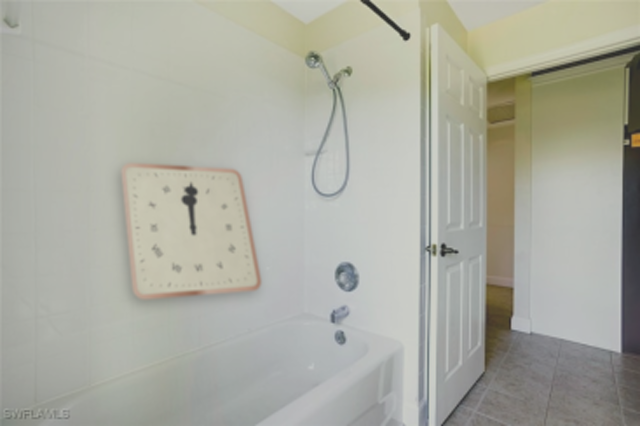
12:01
